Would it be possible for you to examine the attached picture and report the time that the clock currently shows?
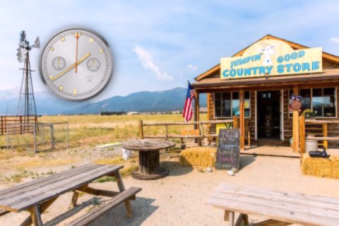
1:39
